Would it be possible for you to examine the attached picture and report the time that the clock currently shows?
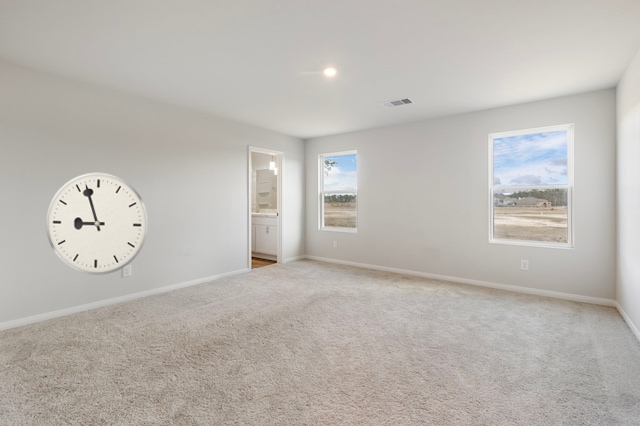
8:57
